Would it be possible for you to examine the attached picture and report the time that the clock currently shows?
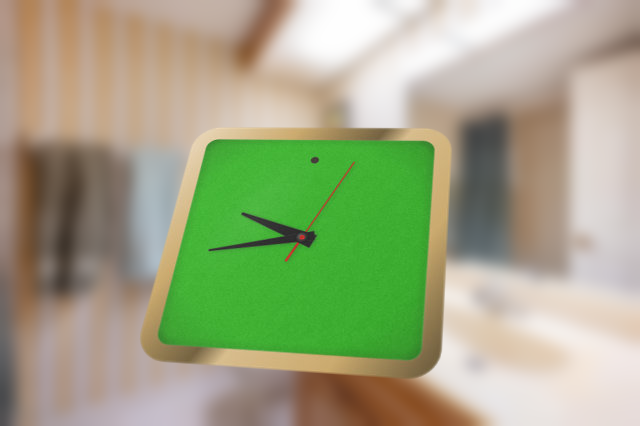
9:43:04
